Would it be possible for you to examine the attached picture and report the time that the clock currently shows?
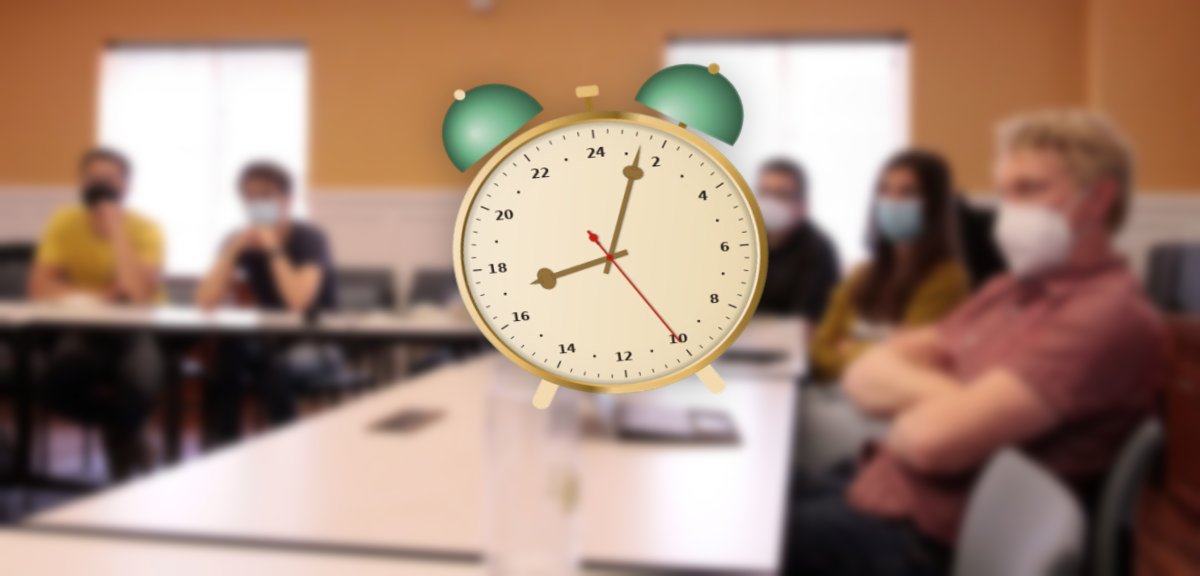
17:03:25
